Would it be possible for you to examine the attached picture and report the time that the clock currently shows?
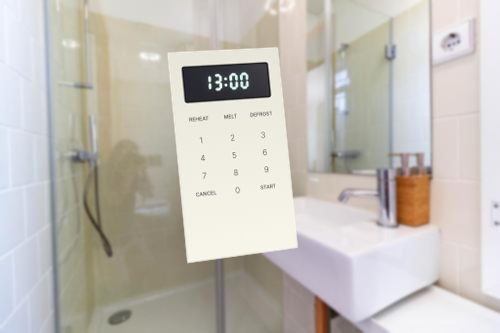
13:00
